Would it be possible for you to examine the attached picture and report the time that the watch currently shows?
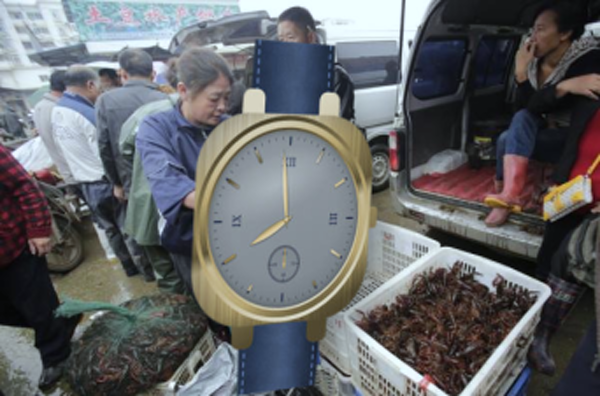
7:59
